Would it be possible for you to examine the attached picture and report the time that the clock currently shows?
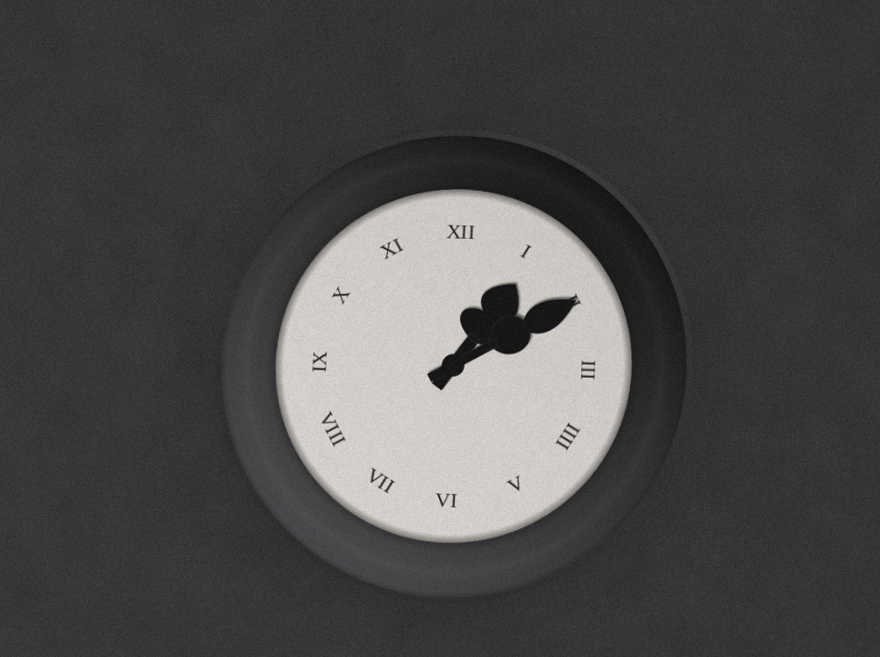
1:10
